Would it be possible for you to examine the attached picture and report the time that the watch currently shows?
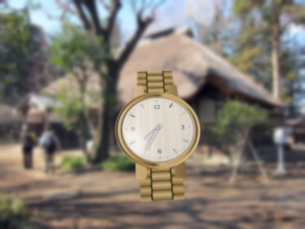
7:35
